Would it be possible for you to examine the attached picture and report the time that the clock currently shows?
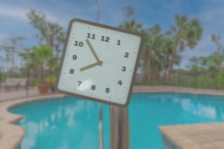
7:53
